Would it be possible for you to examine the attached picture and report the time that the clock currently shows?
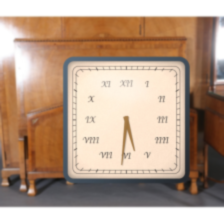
5:31
